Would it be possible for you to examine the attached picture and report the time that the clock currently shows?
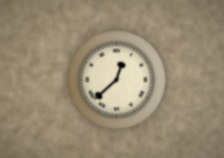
12:38
